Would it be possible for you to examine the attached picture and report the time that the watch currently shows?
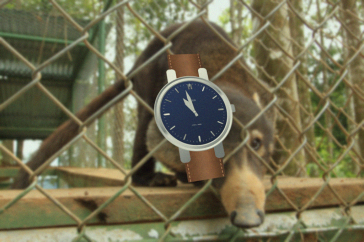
10:58
